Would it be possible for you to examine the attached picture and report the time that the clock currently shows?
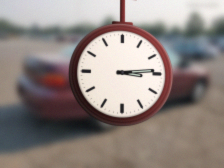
3:14
